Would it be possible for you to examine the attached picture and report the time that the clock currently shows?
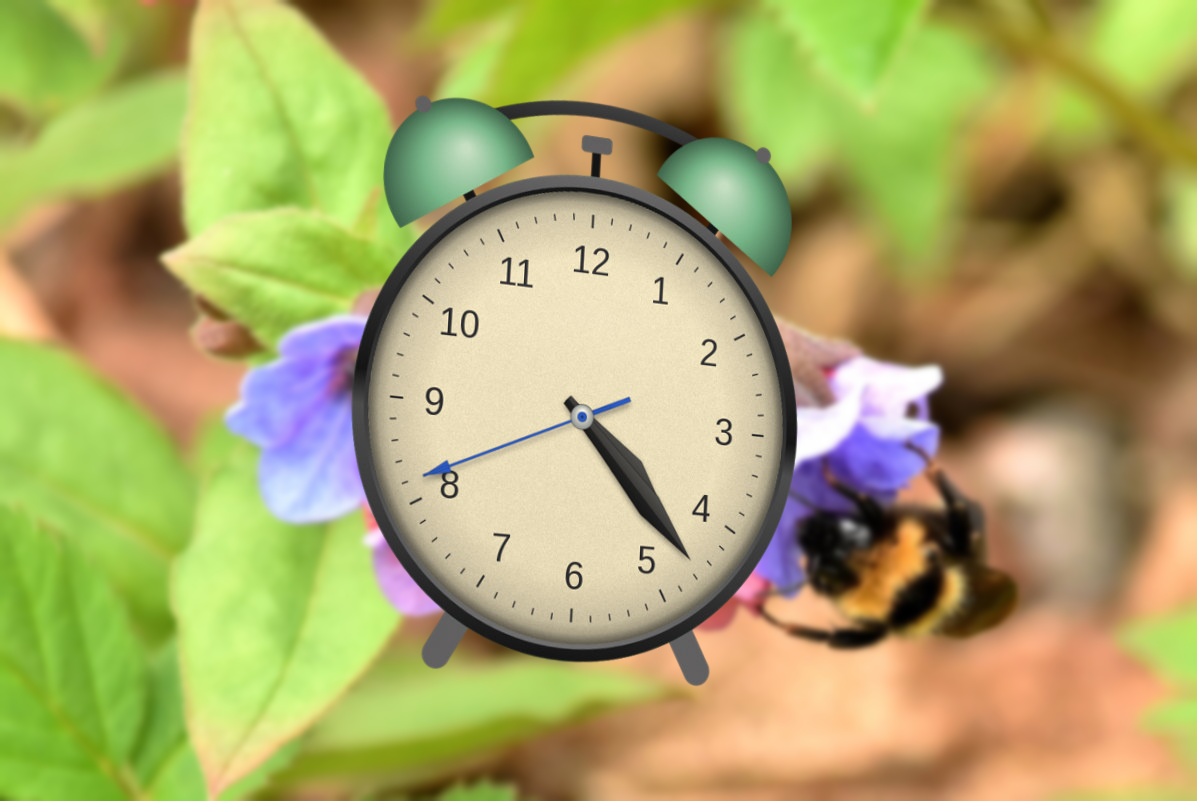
4:22:41
